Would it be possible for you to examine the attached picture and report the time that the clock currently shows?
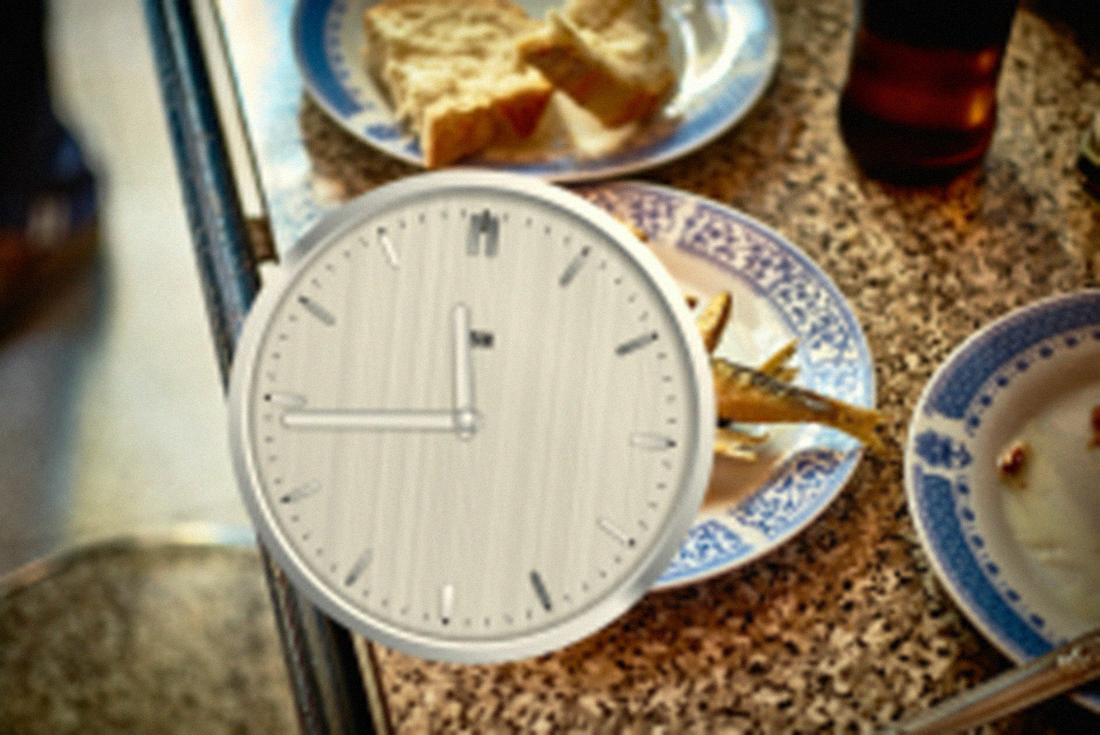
11:44
